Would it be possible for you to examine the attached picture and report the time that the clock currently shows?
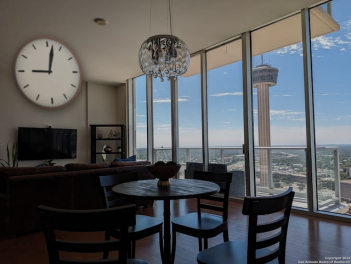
9:02
